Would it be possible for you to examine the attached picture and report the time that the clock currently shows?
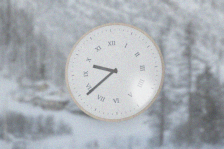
9:39
